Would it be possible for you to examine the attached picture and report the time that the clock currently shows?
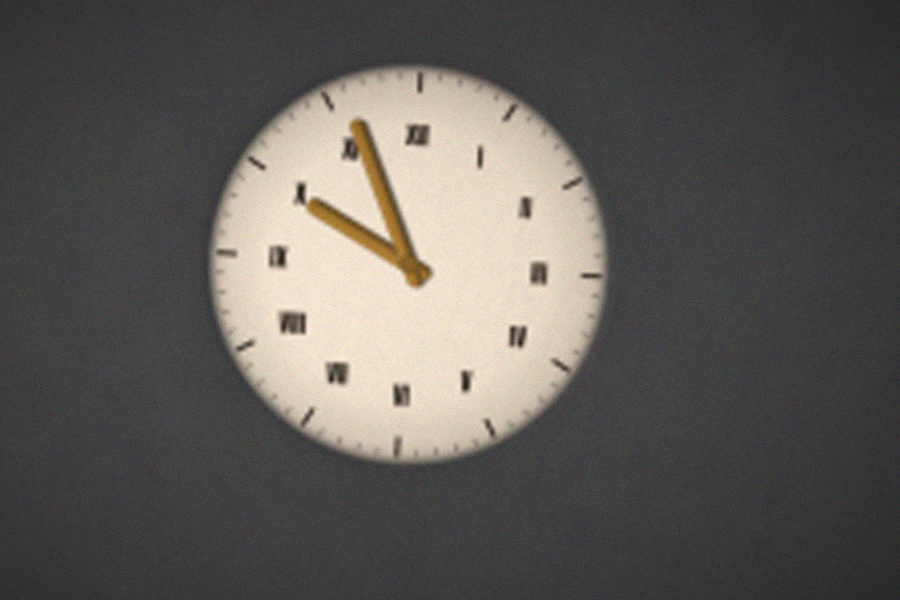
9:56
